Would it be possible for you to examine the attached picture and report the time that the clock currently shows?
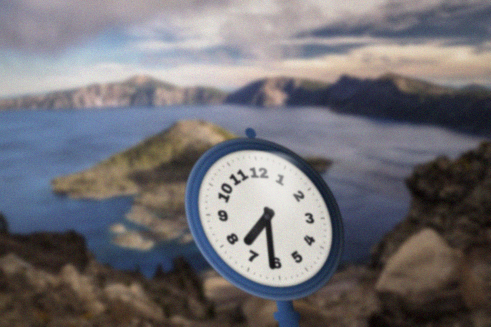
7:31
